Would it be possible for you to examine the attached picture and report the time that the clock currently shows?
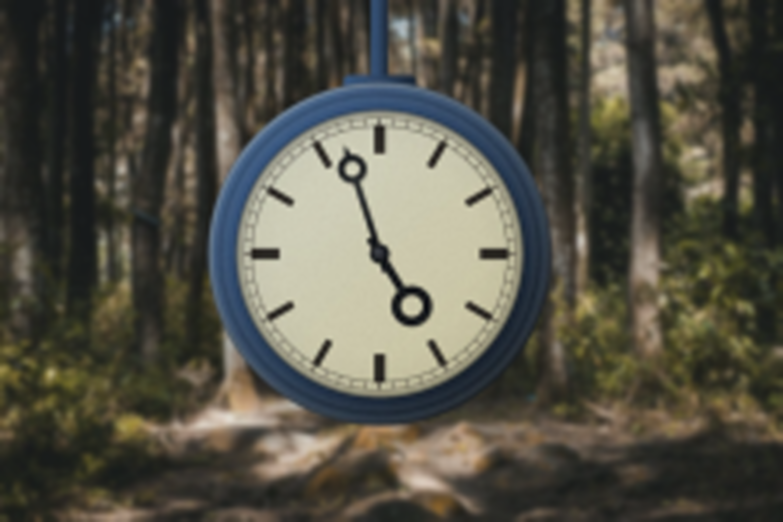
4:57
